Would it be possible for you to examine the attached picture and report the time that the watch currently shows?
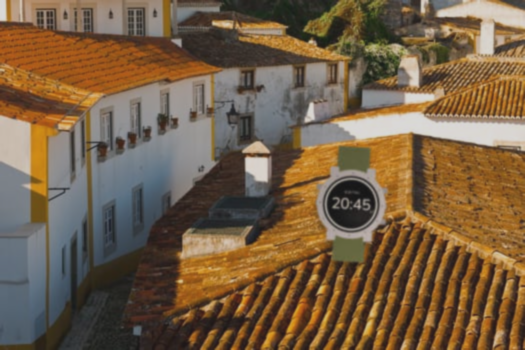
20:45
